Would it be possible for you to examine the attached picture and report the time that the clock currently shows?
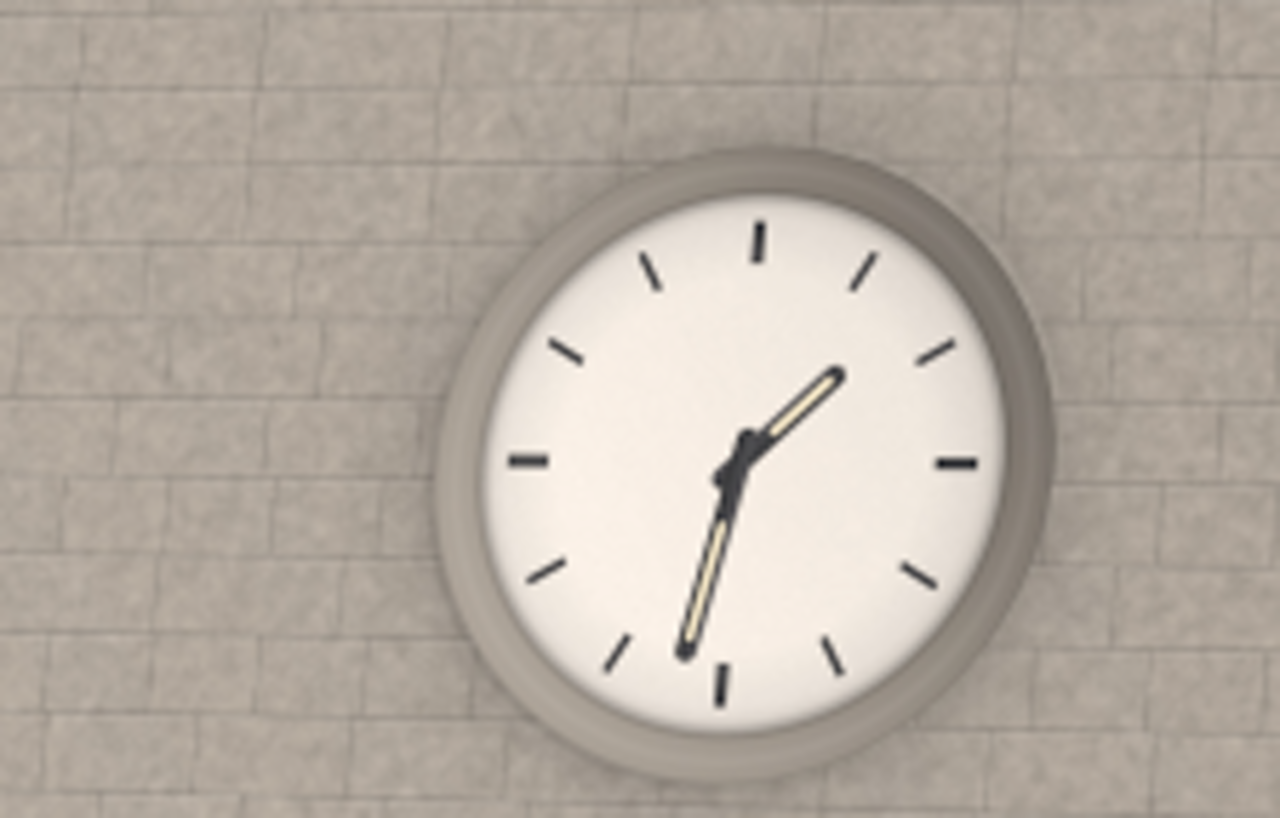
1:32
